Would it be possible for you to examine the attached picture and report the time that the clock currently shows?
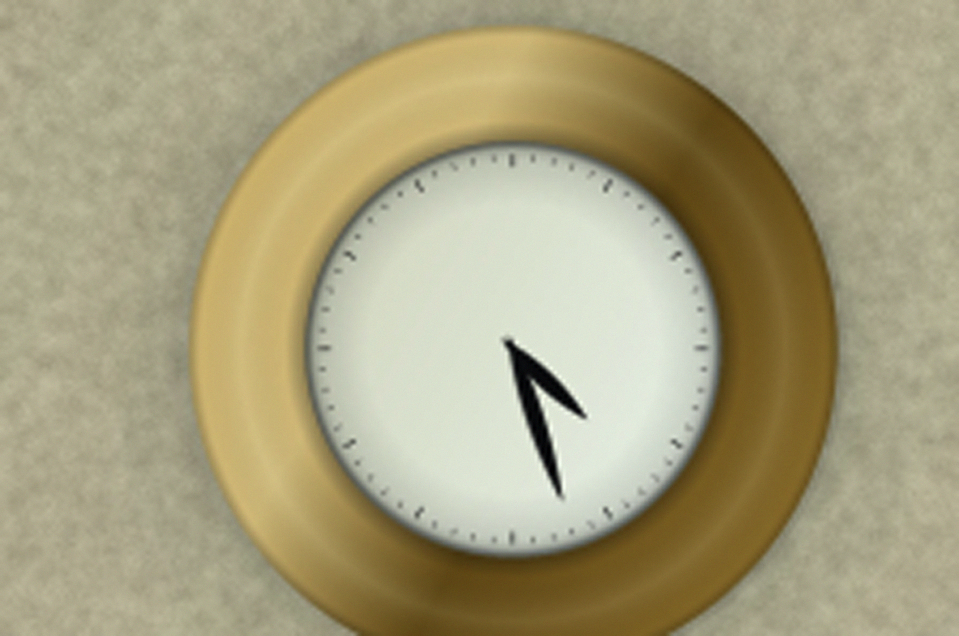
4:27
